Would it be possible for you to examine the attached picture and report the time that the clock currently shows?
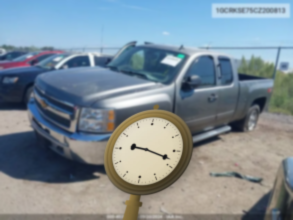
9:18
